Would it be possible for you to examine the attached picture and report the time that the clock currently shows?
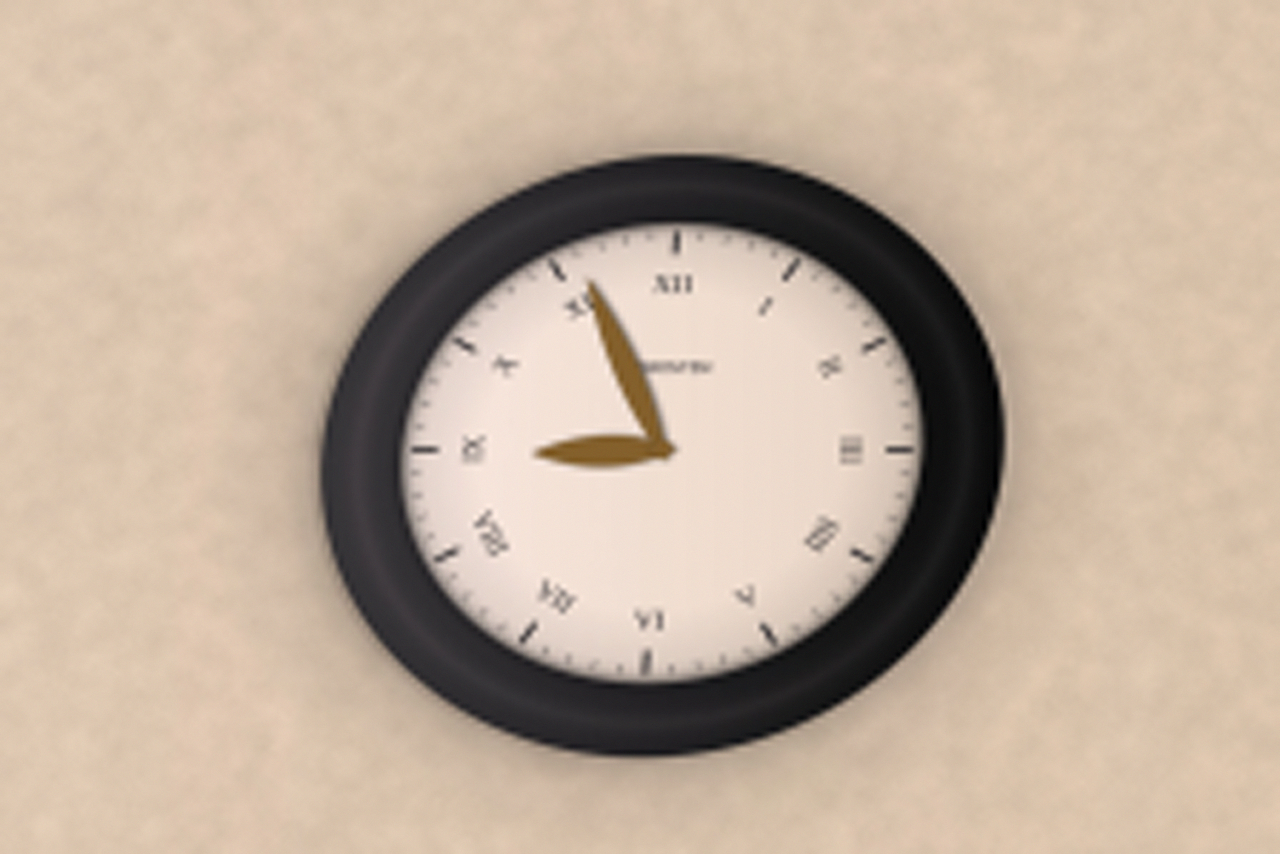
8:56
